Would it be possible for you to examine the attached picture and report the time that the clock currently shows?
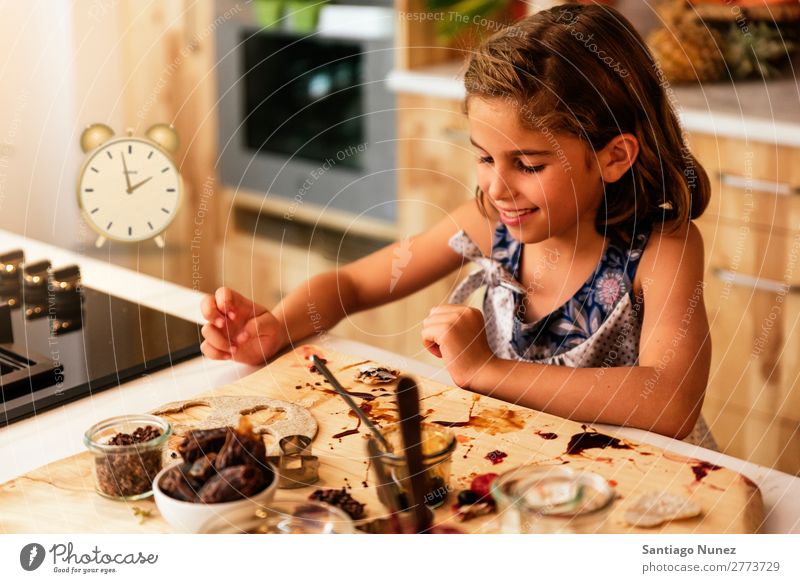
1:58
